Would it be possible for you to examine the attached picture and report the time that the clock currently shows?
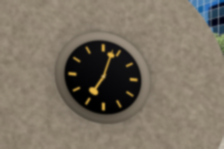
7:03
